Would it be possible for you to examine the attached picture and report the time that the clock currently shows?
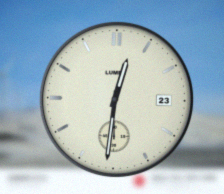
12:31
